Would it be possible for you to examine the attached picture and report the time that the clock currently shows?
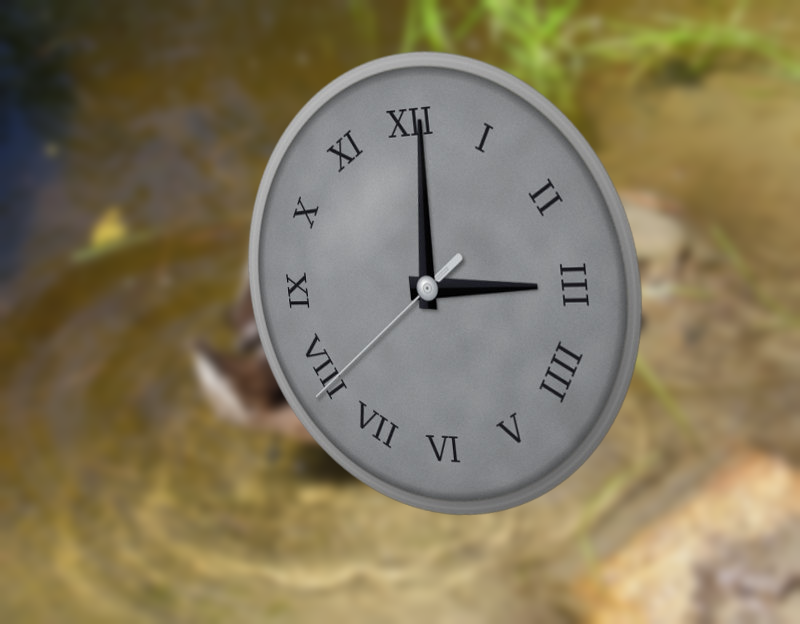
3:00:39
